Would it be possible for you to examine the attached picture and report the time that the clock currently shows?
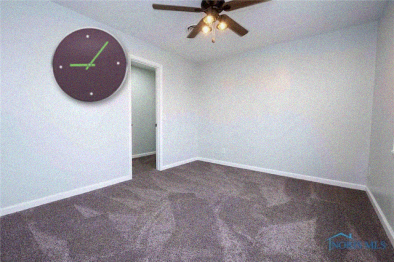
9:07
